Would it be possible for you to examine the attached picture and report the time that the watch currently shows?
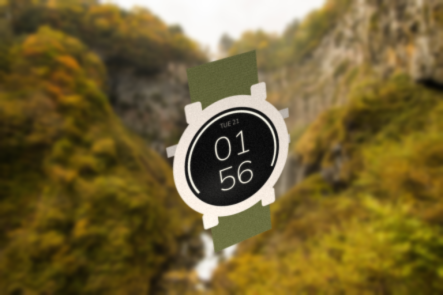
1:56
